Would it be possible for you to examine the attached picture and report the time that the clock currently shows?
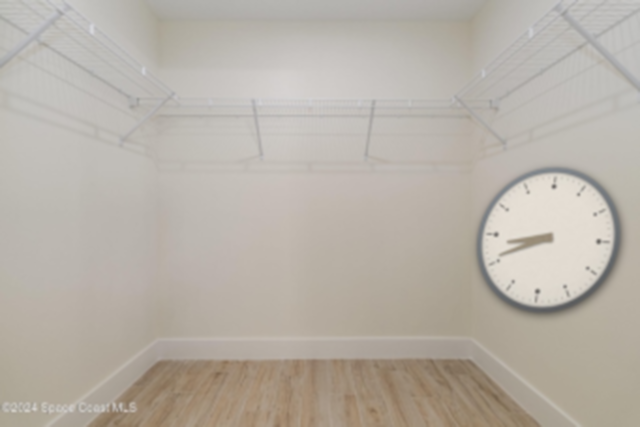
8:41
